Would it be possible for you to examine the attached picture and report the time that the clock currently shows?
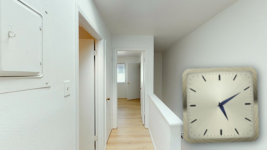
5:10
